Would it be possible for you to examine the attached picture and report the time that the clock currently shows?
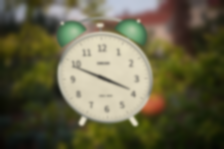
3:49
